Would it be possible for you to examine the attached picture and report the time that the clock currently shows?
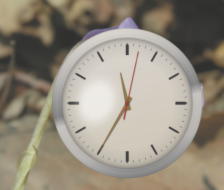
11:35:02
